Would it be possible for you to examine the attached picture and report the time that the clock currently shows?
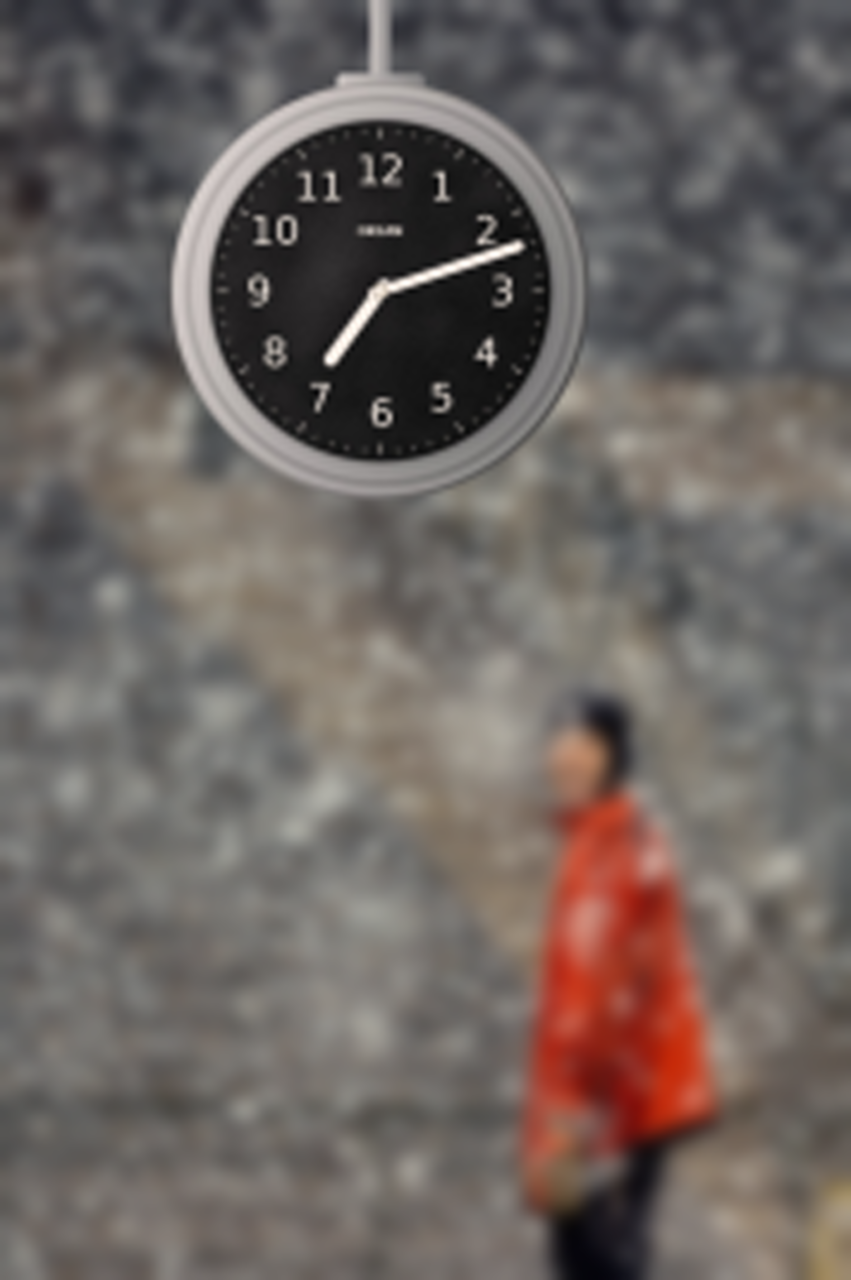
7:12
